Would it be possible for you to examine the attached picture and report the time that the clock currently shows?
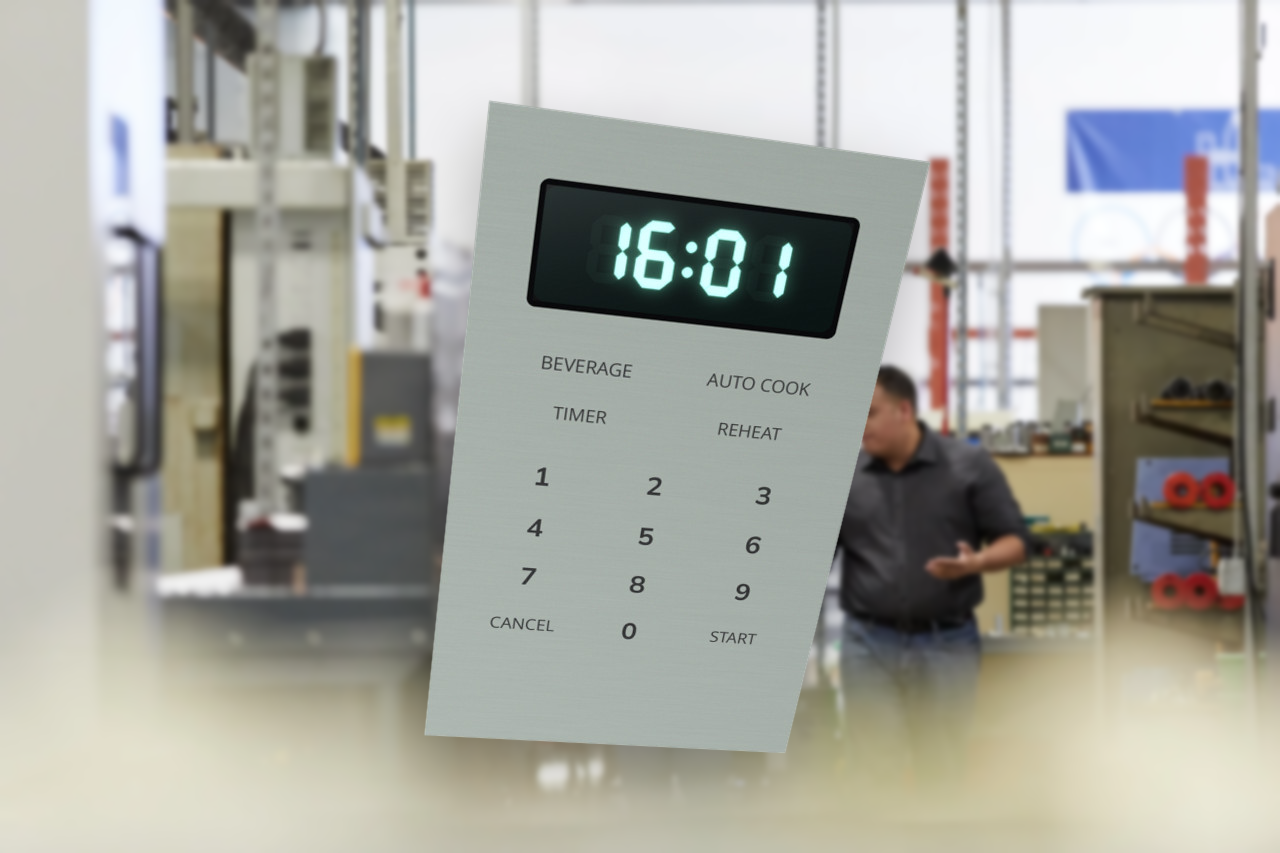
16:01
